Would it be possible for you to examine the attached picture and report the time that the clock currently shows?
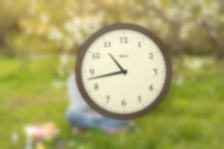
10:43
